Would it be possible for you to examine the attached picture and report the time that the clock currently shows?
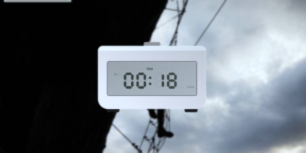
0:18
